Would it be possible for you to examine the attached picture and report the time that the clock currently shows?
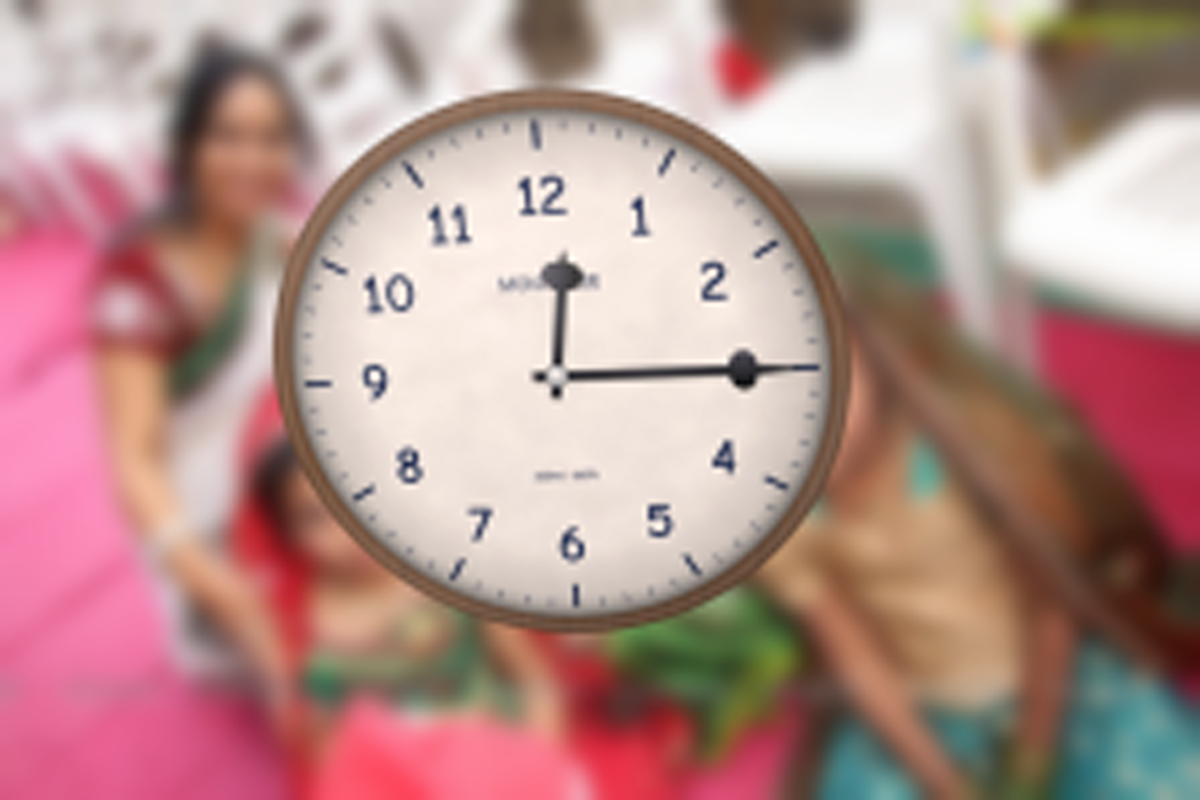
12:15
